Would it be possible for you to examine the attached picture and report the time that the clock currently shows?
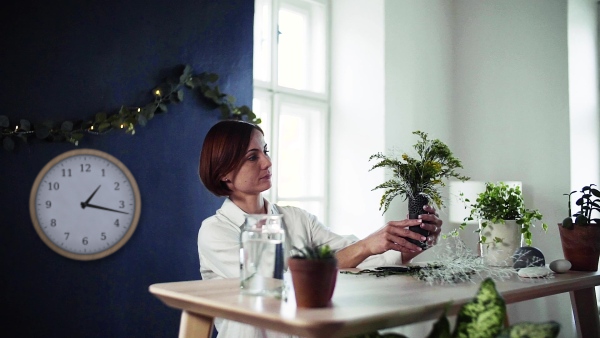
1:17
